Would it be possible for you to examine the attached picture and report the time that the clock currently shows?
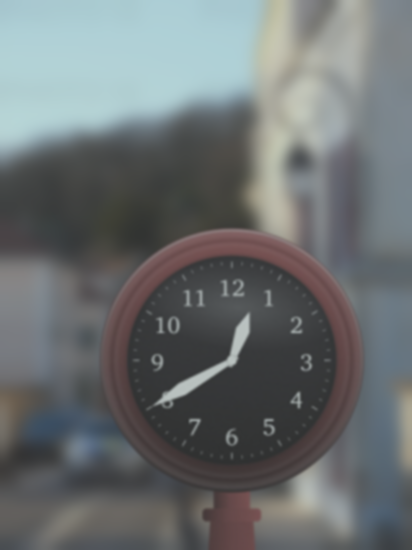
12:40
